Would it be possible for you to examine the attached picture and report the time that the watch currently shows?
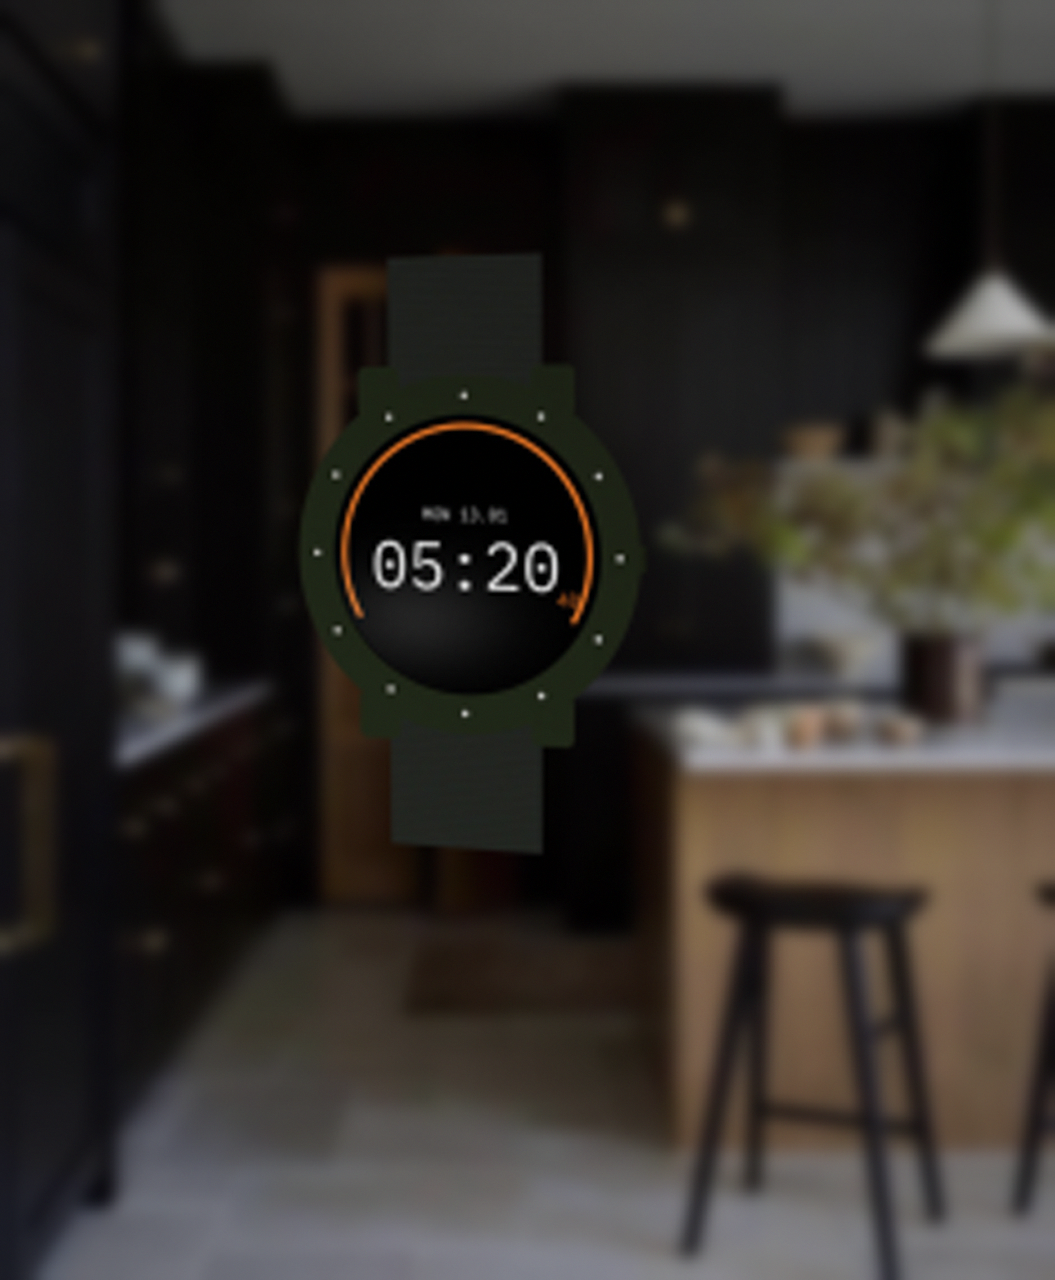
5:20
